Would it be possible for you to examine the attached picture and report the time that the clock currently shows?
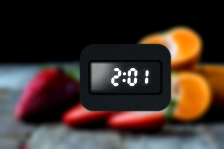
2:01
